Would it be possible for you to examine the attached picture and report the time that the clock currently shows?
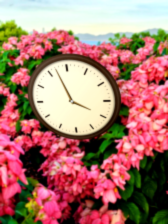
3:57
